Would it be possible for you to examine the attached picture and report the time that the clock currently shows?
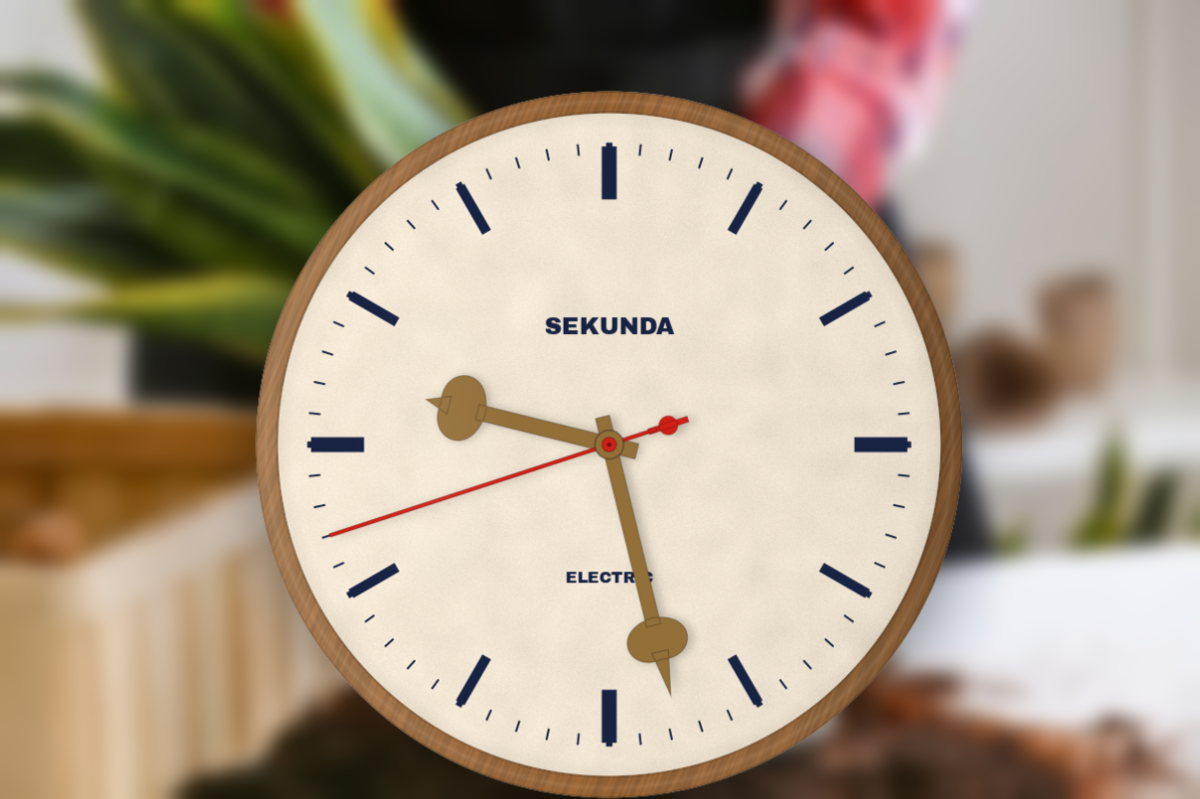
9:27:42
